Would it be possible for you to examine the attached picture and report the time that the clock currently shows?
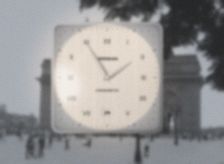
1:55
